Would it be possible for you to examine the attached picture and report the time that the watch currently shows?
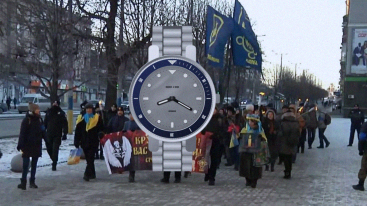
8:20
